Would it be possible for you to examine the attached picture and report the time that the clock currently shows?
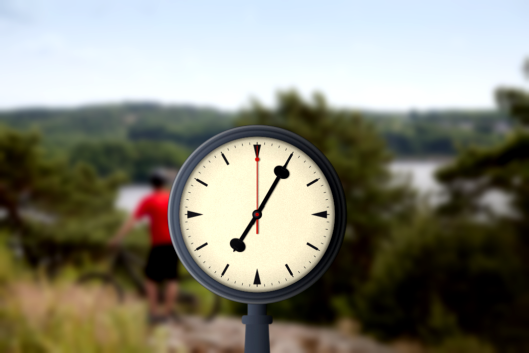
7:05:00
